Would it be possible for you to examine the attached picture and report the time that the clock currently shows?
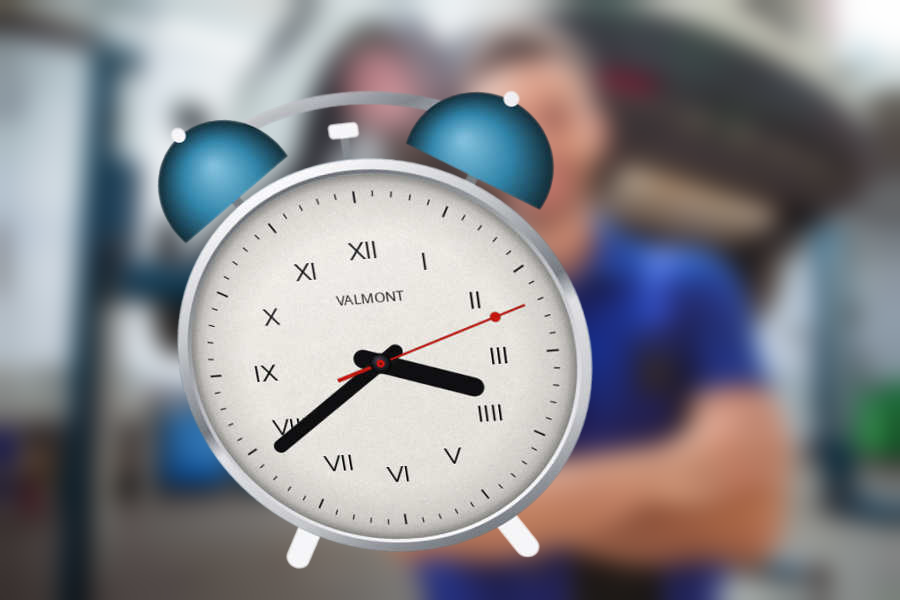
3:39:12
